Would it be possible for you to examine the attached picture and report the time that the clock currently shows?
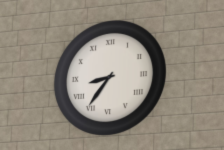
8:36
